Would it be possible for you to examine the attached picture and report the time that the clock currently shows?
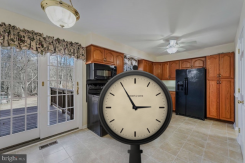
2:55
